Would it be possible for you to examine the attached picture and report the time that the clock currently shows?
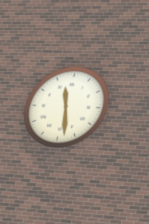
11:28
